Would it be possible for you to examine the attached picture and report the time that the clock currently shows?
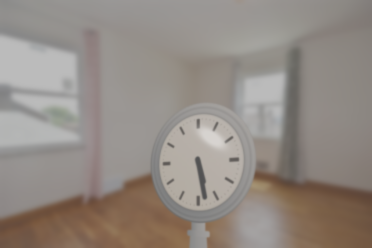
5:28
